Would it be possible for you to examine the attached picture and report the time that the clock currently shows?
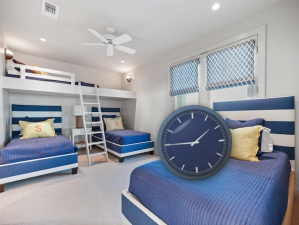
1:45
